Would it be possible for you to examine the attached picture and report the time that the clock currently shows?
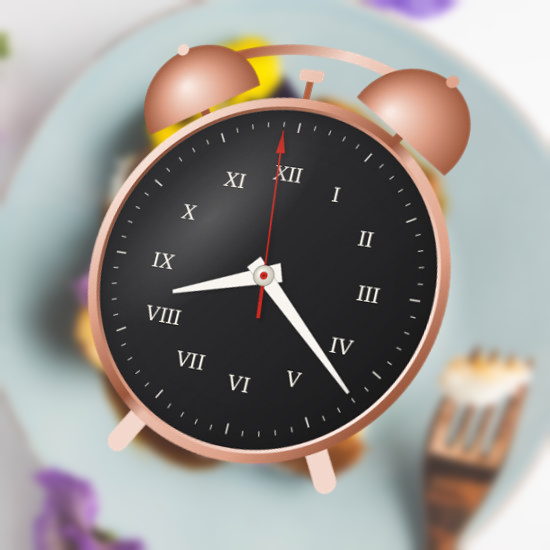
8:21:59
